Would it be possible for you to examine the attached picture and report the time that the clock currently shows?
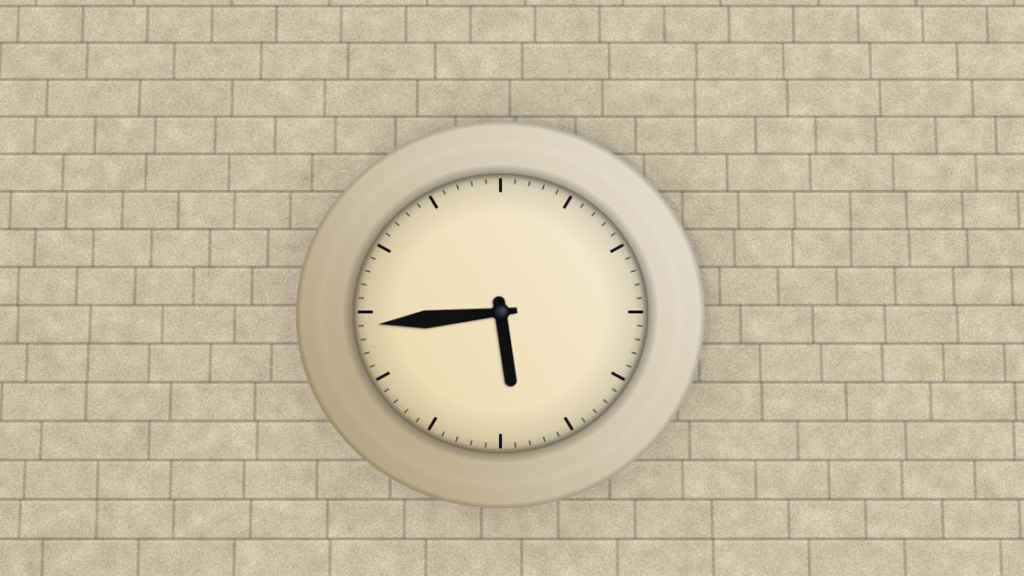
5:44
